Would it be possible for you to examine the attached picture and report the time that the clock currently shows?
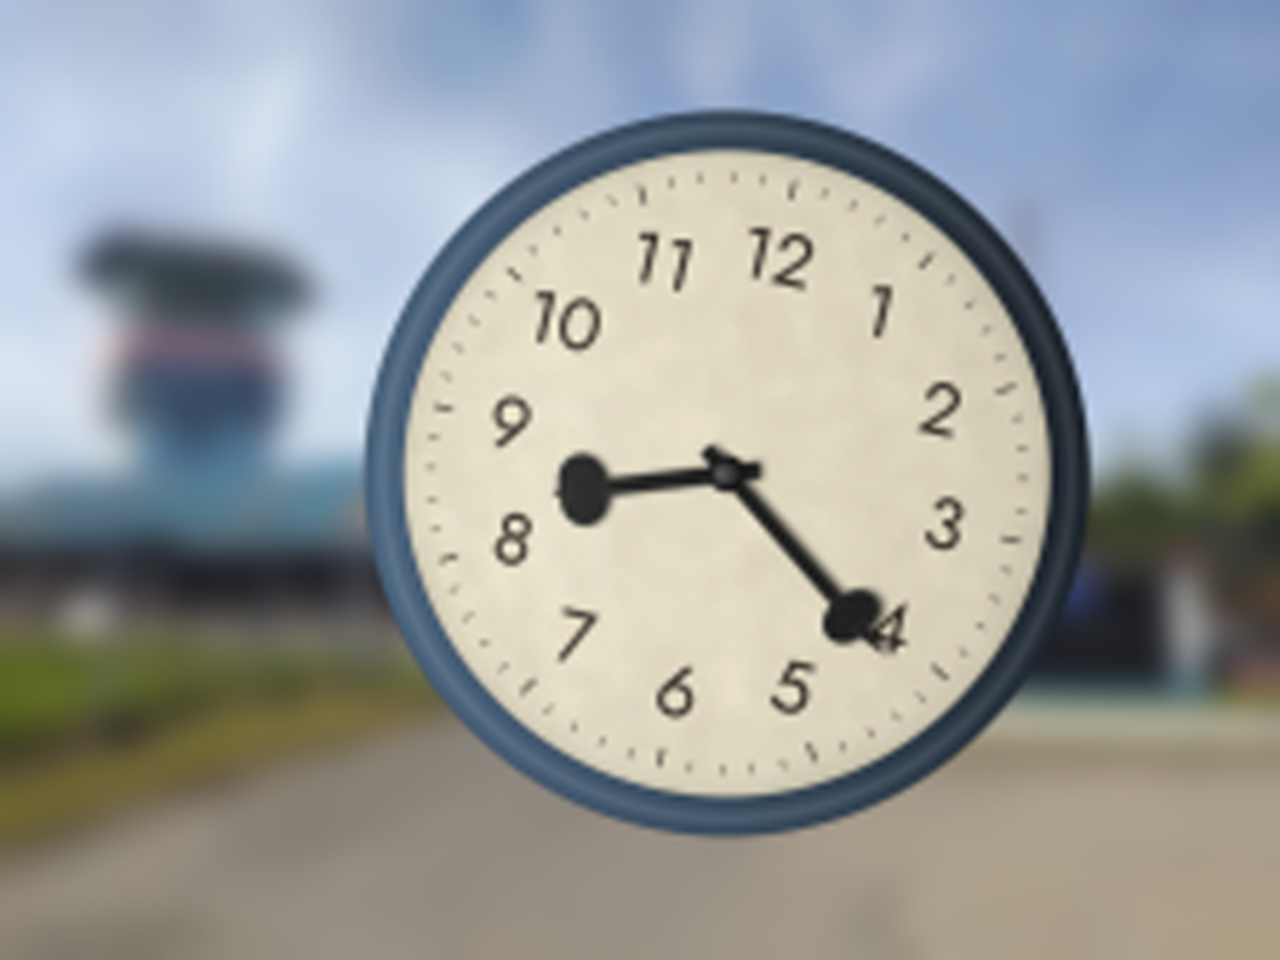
8:21
